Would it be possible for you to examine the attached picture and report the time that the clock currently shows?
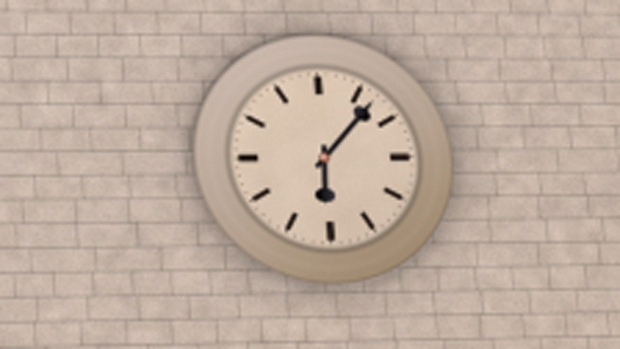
6:07
